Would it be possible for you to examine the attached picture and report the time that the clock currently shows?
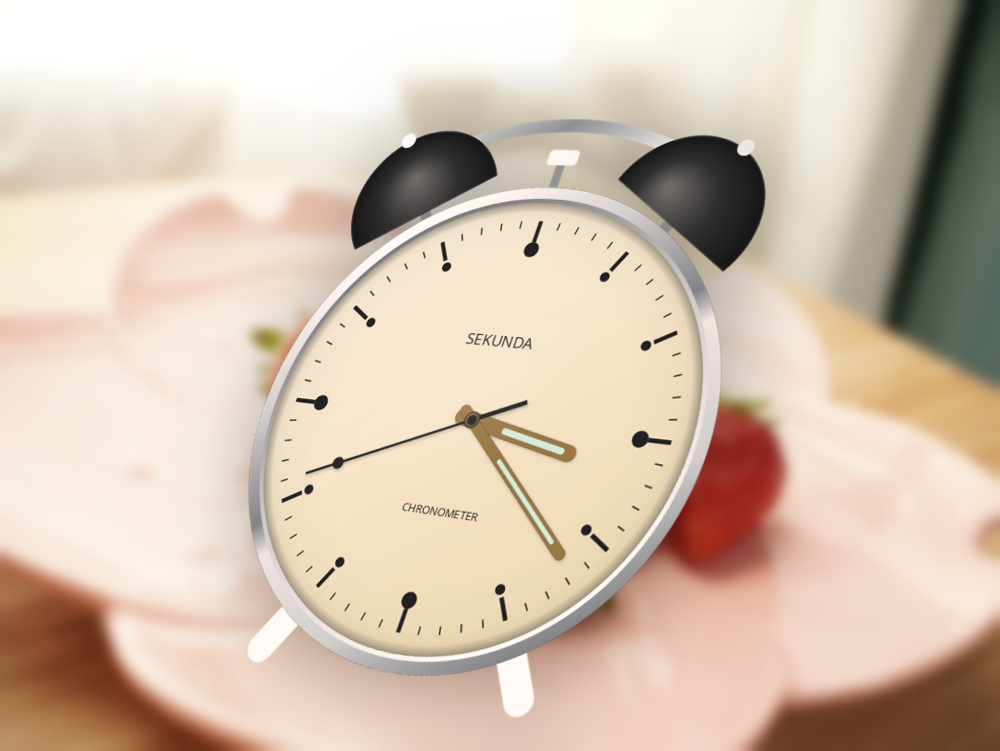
3:21:41
